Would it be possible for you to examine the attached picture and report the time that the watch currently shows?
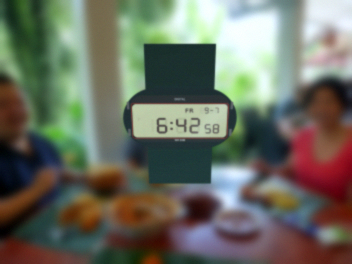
6:42:58
